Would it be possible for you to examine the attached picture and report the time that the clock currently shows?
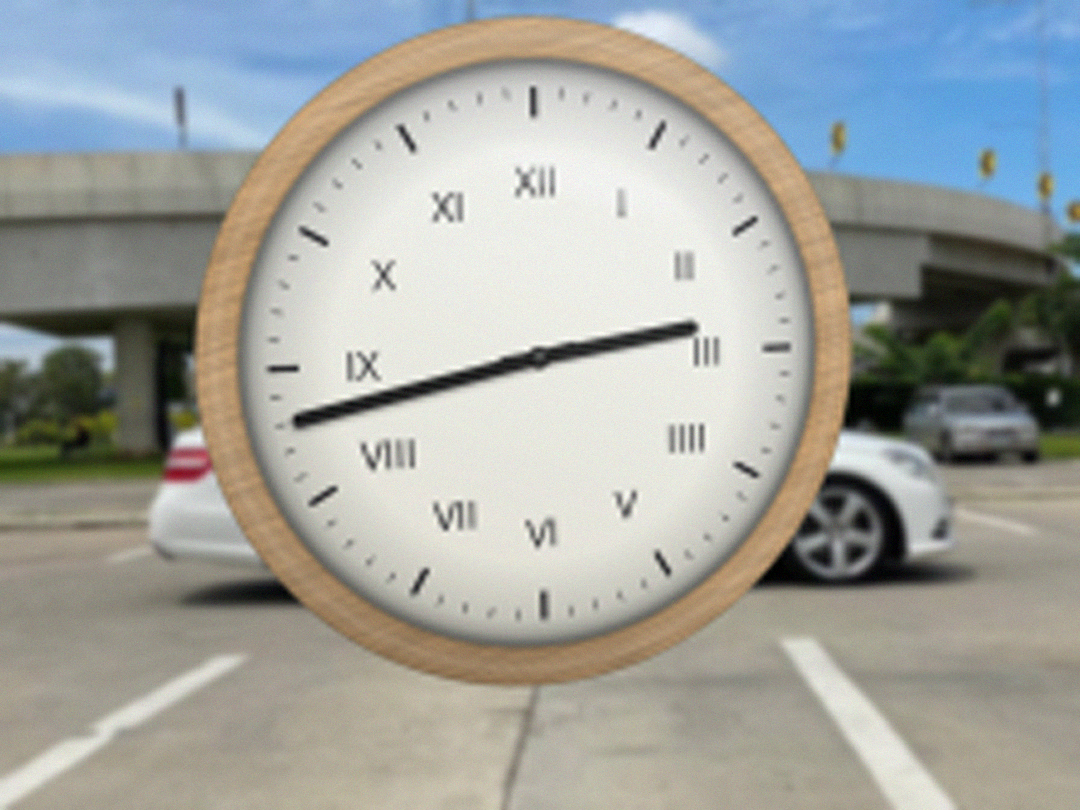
2:43
